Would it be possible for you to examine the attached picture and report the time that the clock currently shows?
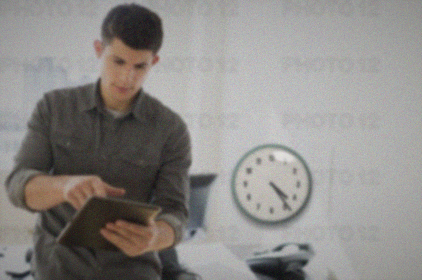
4:24
